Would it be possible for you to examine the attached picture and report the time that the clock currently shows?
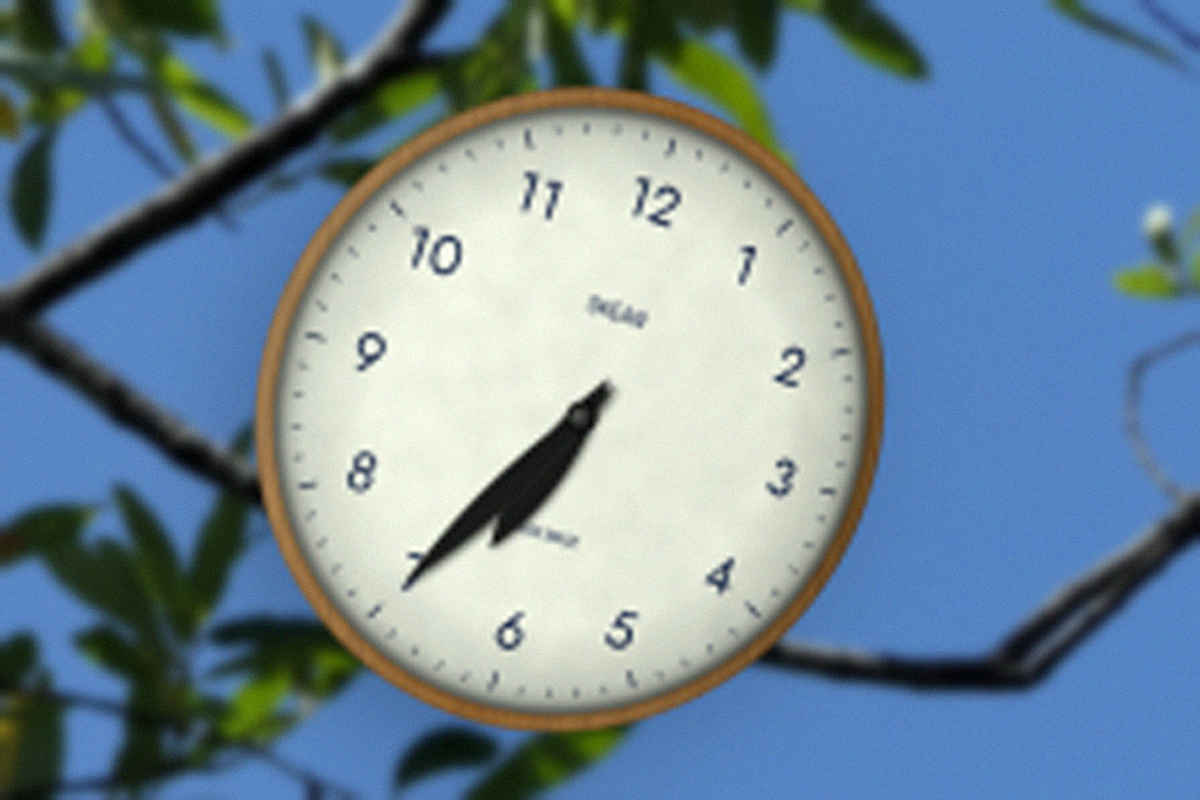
6:35
